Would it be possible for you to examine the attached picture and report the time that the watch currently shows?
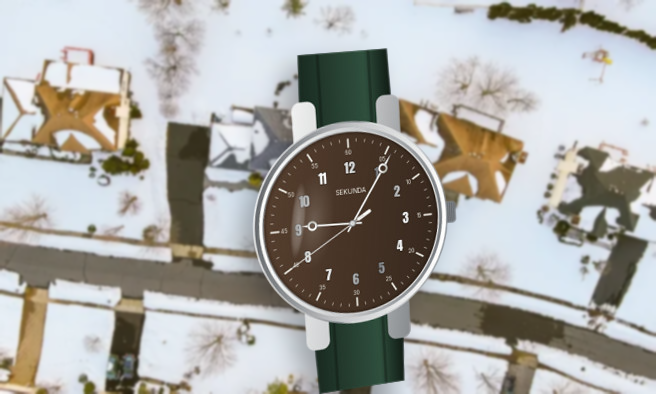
9:05:40
